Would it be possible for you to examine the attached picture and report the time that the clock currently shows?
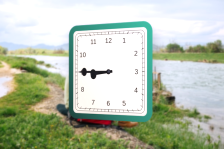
8:45
